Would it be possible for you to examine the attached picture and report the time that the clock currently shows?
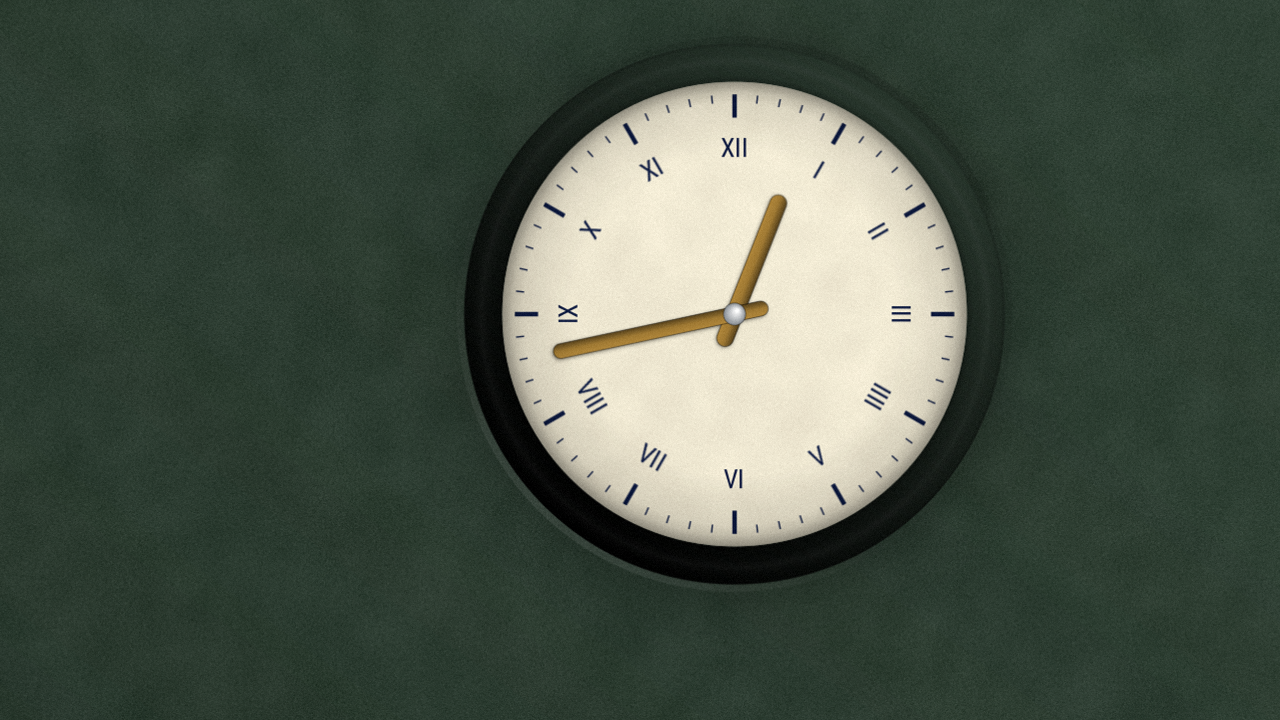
12:43
